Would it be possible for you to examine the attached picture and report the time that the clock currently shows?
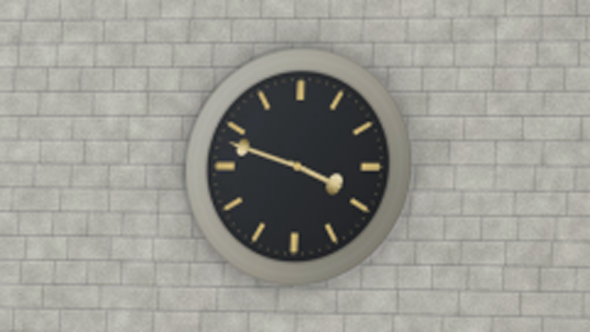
3:48
